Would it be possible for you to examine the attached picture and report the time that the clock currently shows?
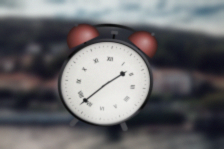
1:37
